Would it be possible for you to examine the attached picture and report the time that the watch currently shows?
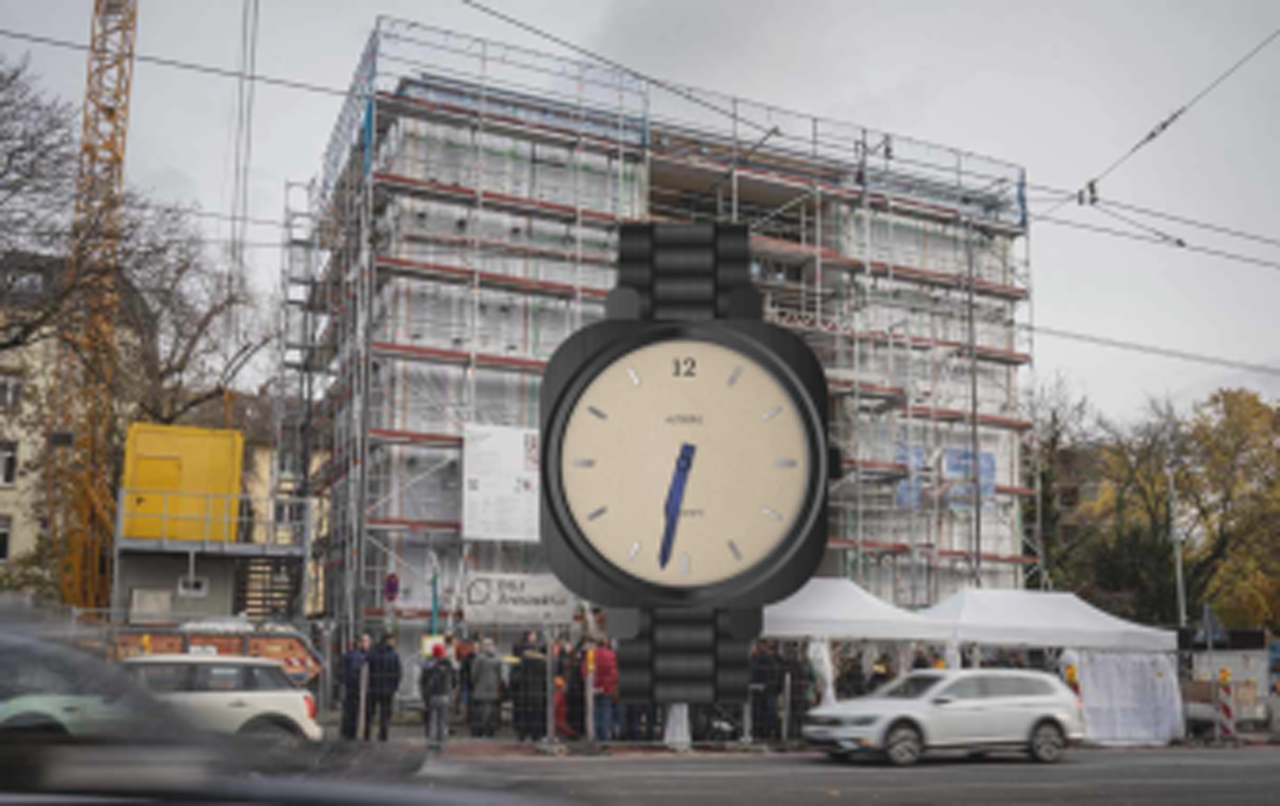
6:32
